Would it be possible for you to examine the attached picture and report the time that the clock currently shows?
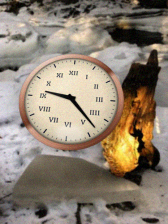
9:23
